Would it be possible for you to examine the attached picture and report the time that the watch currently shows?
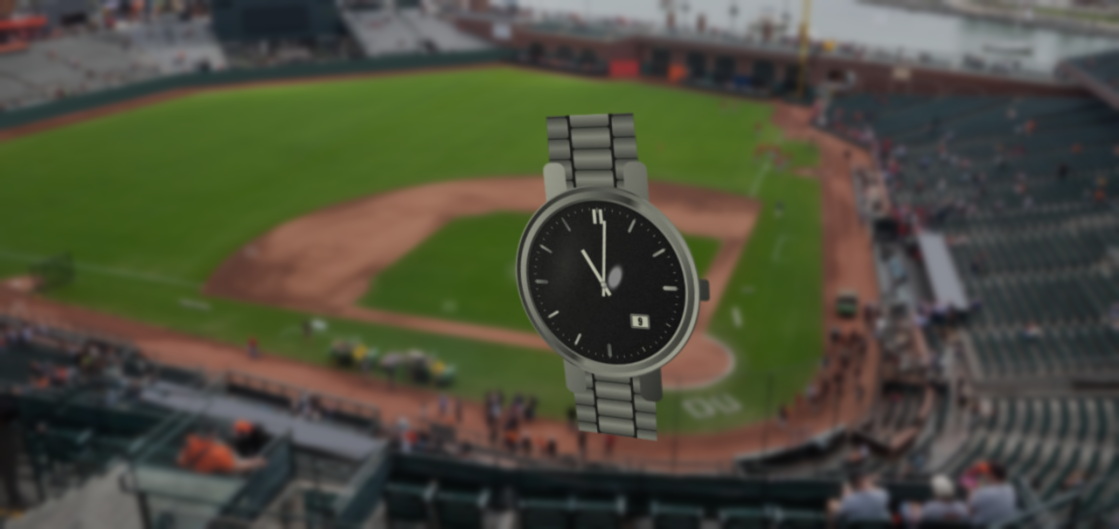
11:01
